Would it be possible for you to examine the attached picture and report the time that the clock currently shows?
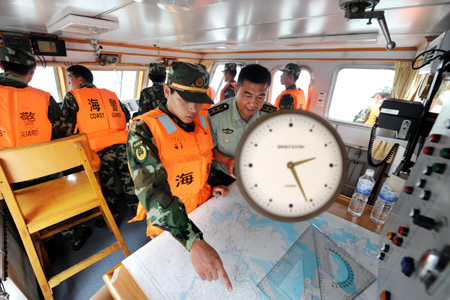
2:26
